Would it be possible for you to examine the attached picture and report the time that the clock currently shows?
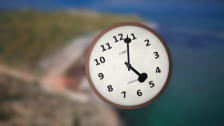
5:03
